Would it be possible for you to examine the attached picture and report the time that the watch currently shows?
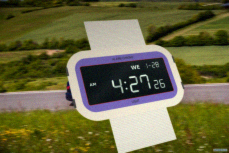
4:27:26
